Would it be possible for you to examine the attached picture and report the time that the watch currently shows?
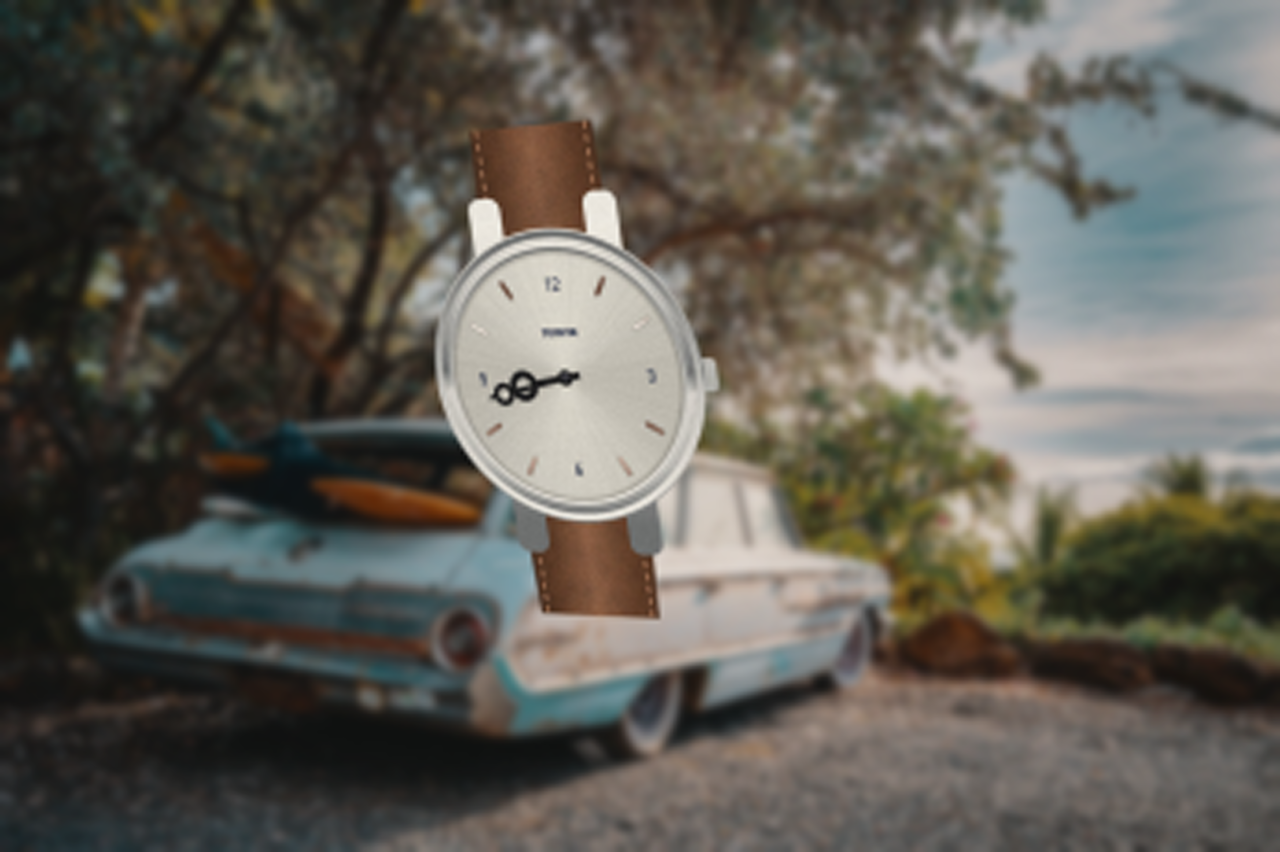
8:43
